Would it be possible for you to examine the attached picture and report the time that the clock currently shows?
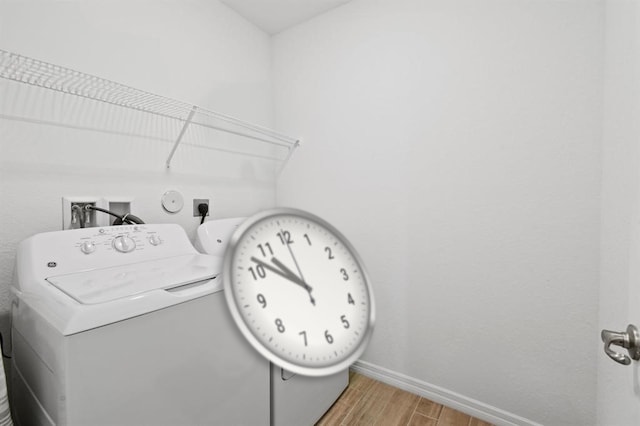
10:52:00
